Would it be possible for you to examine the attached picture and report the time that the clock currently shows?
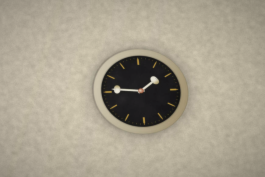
1:46
